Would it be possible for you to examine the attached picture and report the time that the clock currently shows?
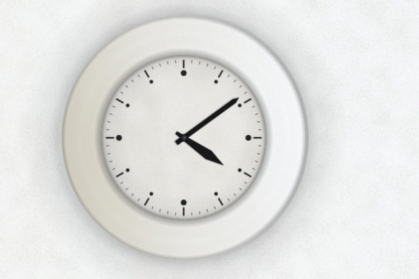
4:09
